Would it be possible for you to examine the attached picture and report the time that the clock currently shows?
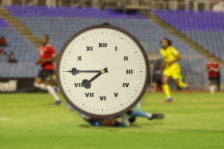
7:45
